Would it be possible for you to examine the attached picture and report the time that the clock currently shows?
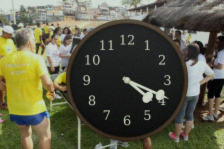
4:19
